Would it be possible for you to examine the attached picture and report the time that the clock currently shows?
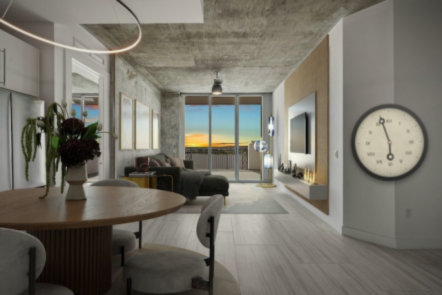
5:57
